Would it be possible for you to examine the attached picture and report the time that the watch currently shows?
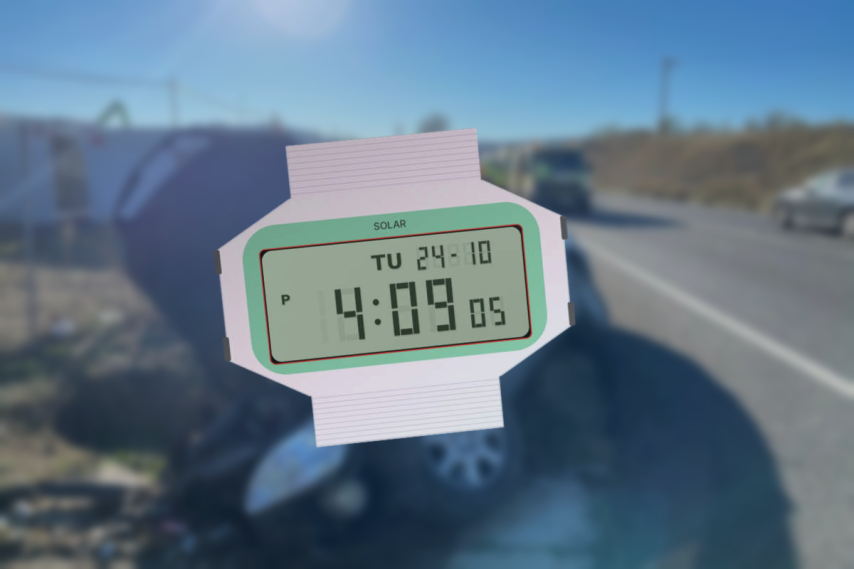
4:09:05
